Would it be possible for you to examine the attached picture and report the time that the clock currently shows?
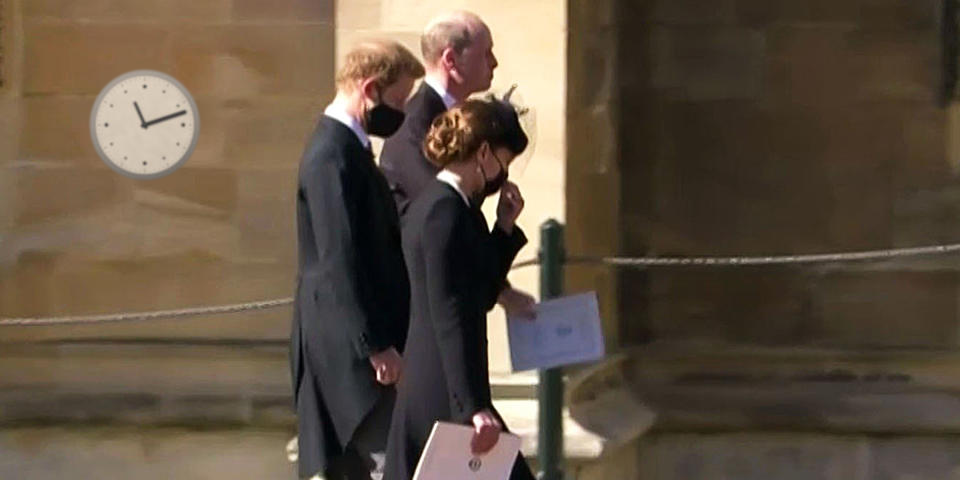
11:12
